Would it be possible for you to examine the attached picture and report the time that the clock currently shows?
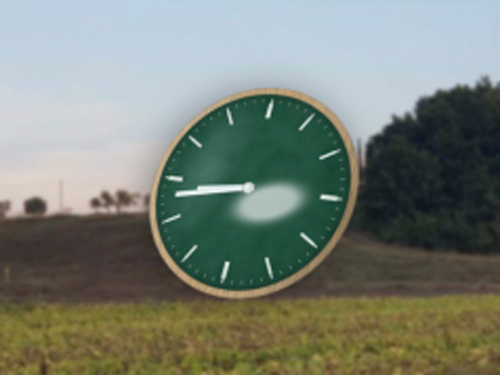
8:43
